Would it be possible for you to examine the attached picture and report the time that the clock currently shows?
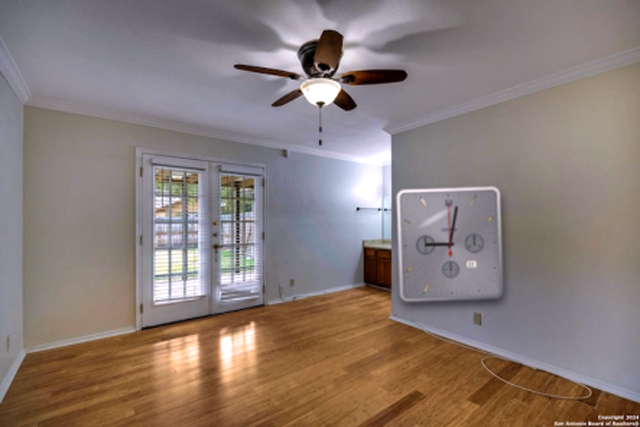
9:02
